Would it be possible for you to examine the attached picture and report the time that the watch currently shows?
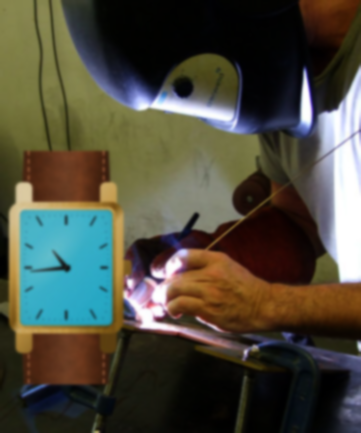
10:44
